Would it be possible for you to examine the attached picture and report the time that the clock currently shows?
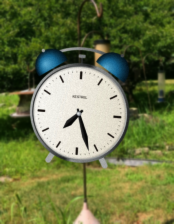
7:27
